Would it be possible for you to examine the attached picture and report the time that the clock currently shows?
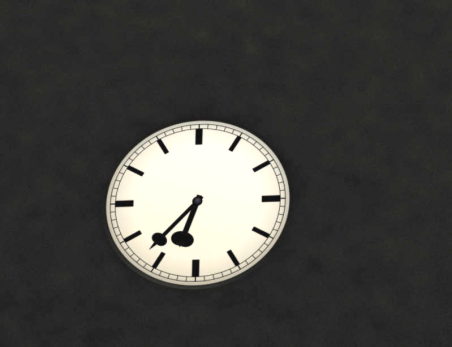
6:37
